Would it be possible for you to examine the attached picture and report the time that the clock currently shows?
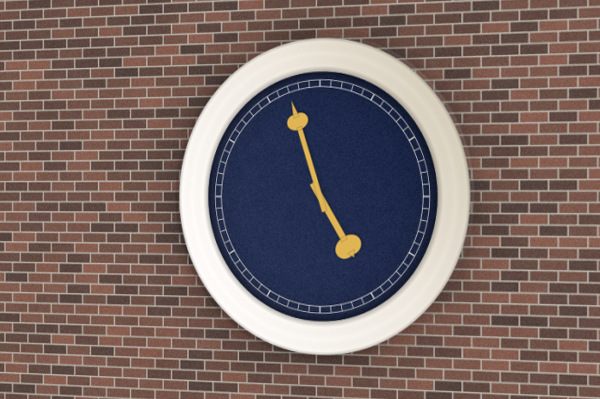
4:57
